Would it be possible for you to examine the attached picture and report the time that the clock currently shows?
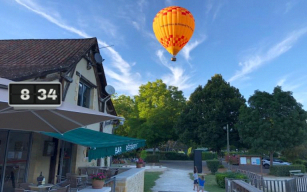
8:34
